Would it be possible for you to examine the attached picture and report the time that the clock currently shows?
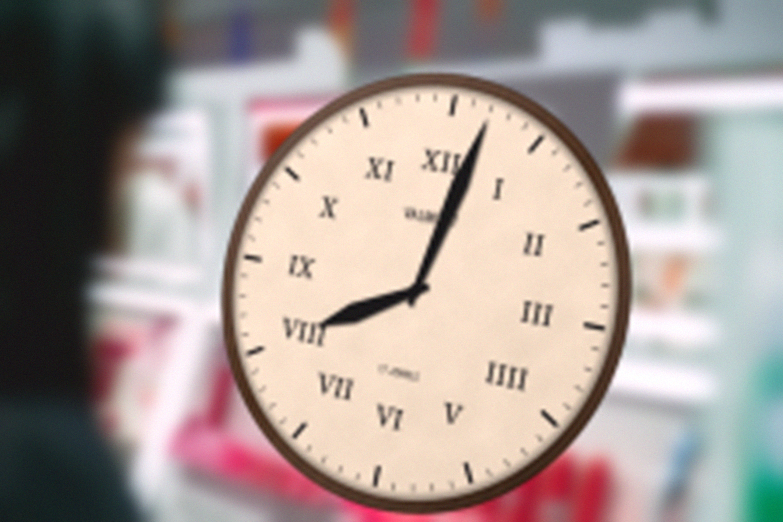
8:02
